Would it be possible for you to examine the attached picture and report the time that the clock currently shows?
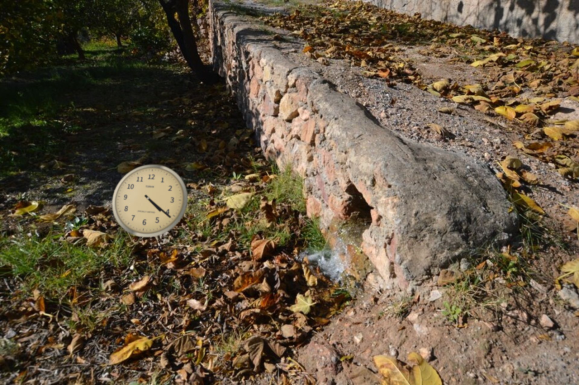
4:21
